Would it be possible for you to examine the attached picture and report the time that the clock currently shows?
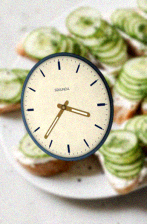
3:37
